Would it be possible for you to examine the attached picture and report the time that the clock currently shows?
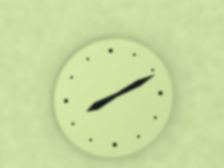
8:11
